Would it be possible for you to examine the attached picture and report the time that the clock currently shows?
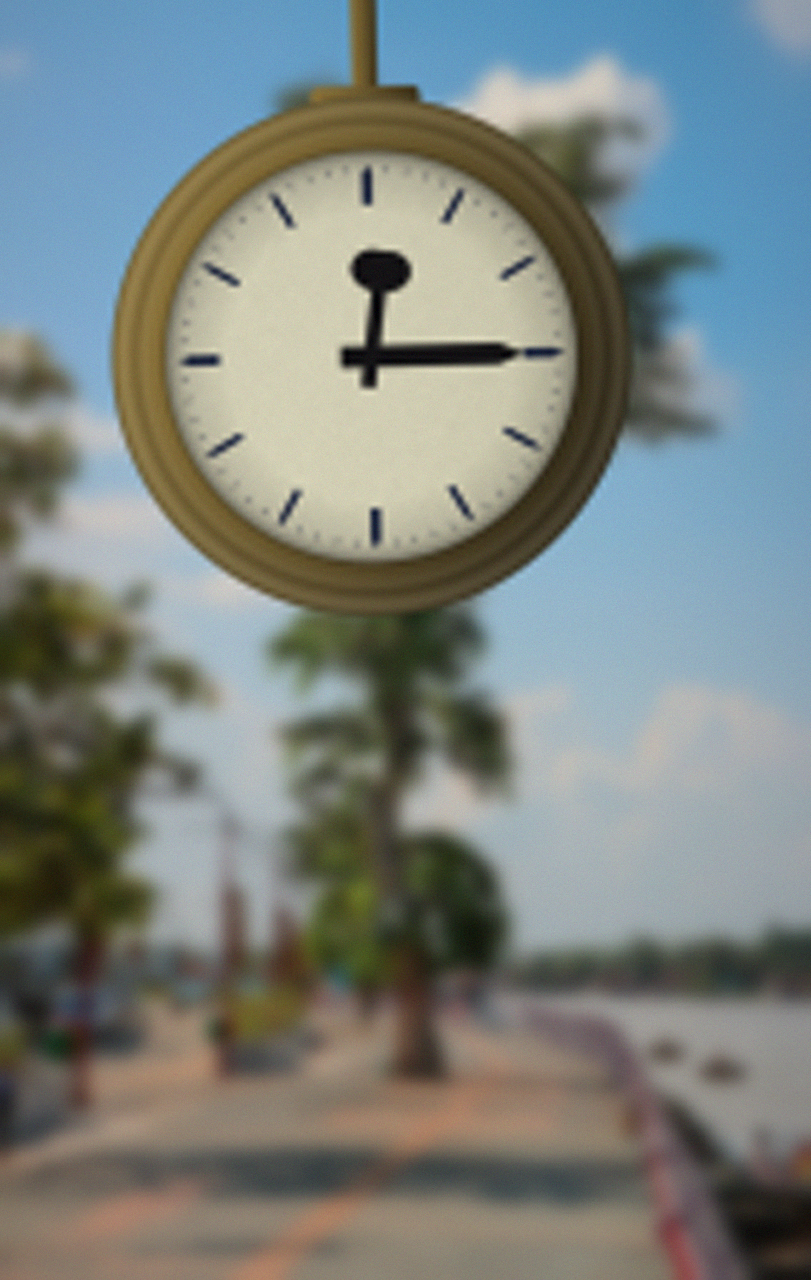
12:15
